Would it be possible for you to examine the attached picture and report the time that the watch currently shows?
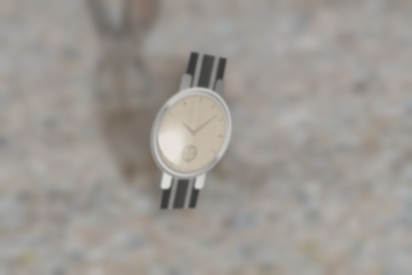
10:08
